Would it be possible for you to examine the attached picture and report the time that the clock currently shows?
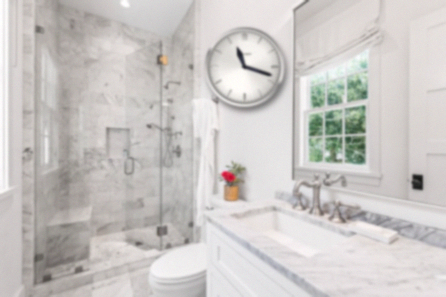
11:18
